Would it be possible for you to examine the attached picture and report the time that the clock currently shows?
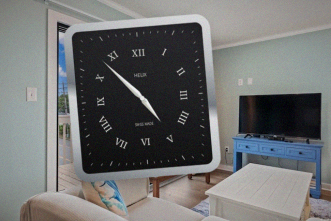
4:53
